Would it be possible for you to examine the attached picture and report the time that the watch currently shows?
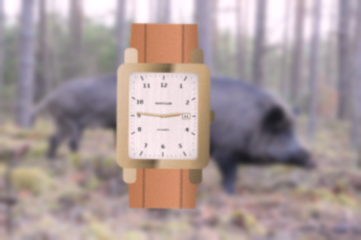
2:46
